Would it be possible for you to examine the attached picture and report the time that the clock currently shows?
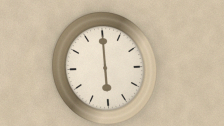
6:00
